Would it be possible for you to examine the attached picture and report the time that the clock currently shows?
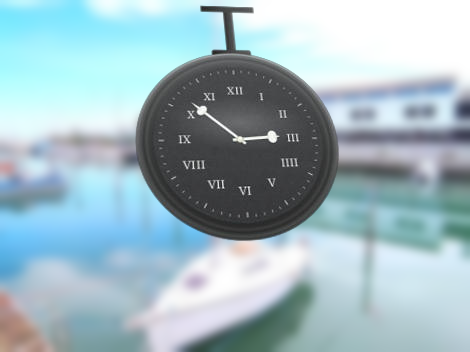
2:52
